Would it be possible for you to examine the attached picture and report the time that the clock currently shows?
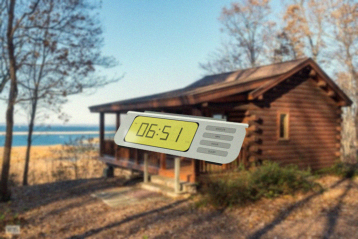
6:51
